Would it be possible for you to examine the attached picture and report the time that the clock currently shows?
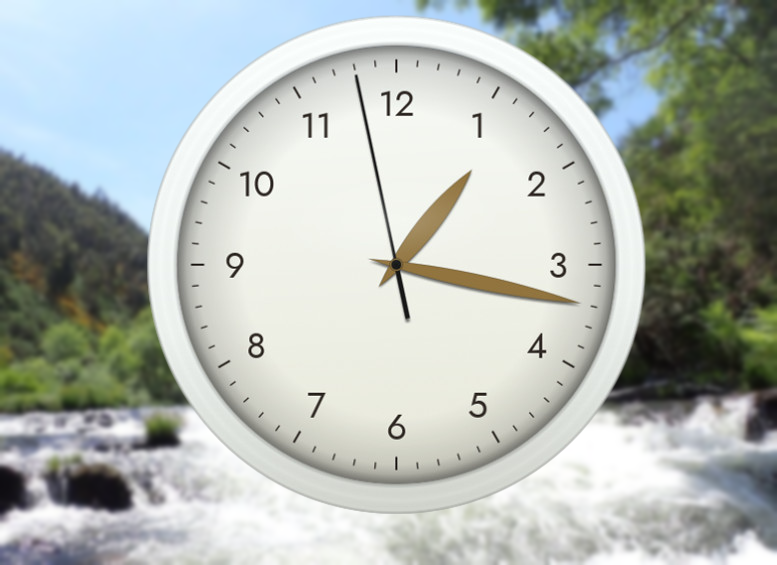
1:16:58
